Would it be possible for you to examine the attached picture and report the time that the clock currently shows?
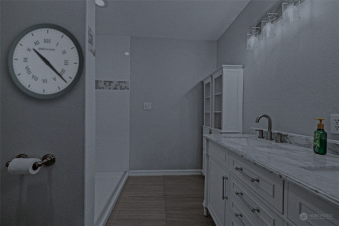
10:22
